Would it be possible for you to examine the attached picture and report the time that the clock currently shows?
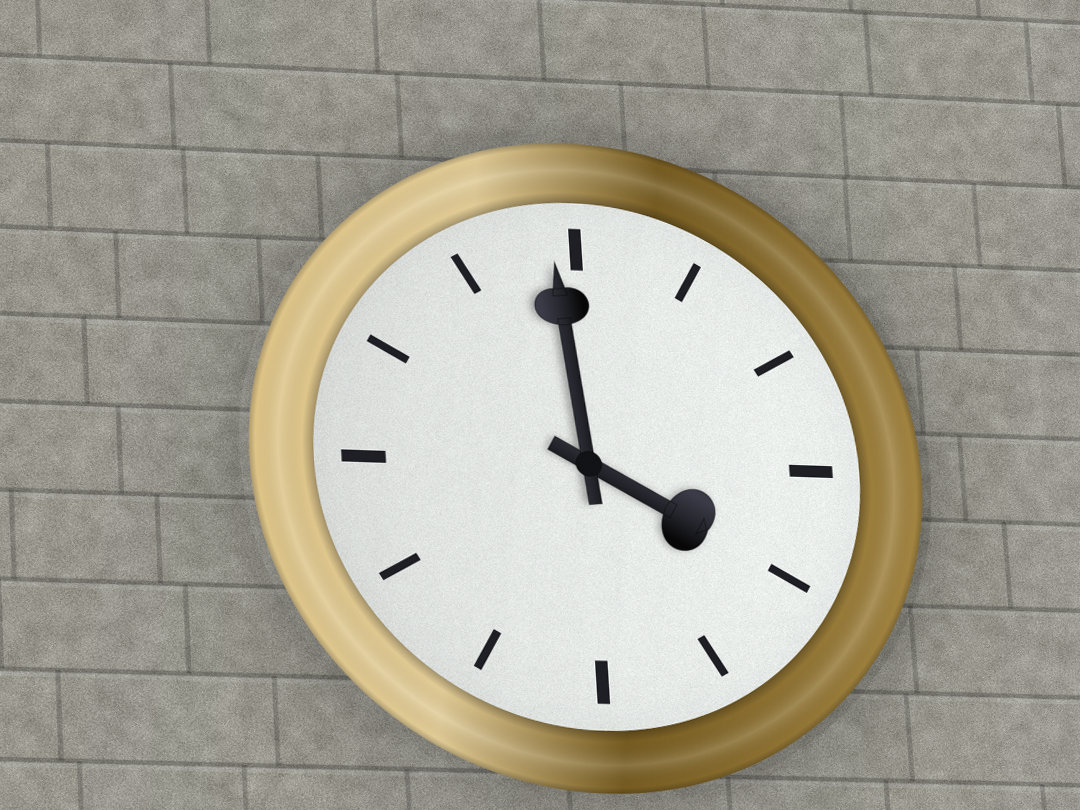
3:59
